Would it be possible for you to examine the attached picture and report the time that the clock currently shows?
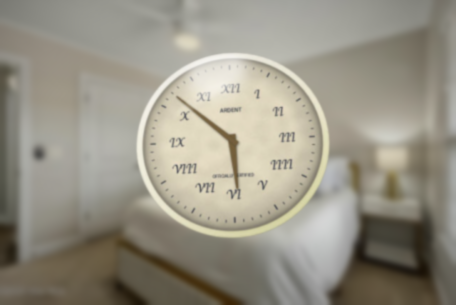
5:52
